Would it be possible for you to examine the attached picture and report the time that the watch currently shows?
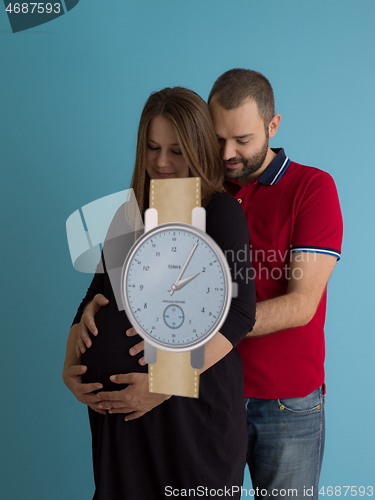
2:05
